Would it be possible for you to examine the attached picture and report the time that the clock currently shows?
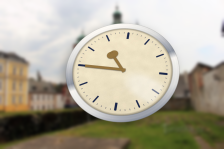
10:45
